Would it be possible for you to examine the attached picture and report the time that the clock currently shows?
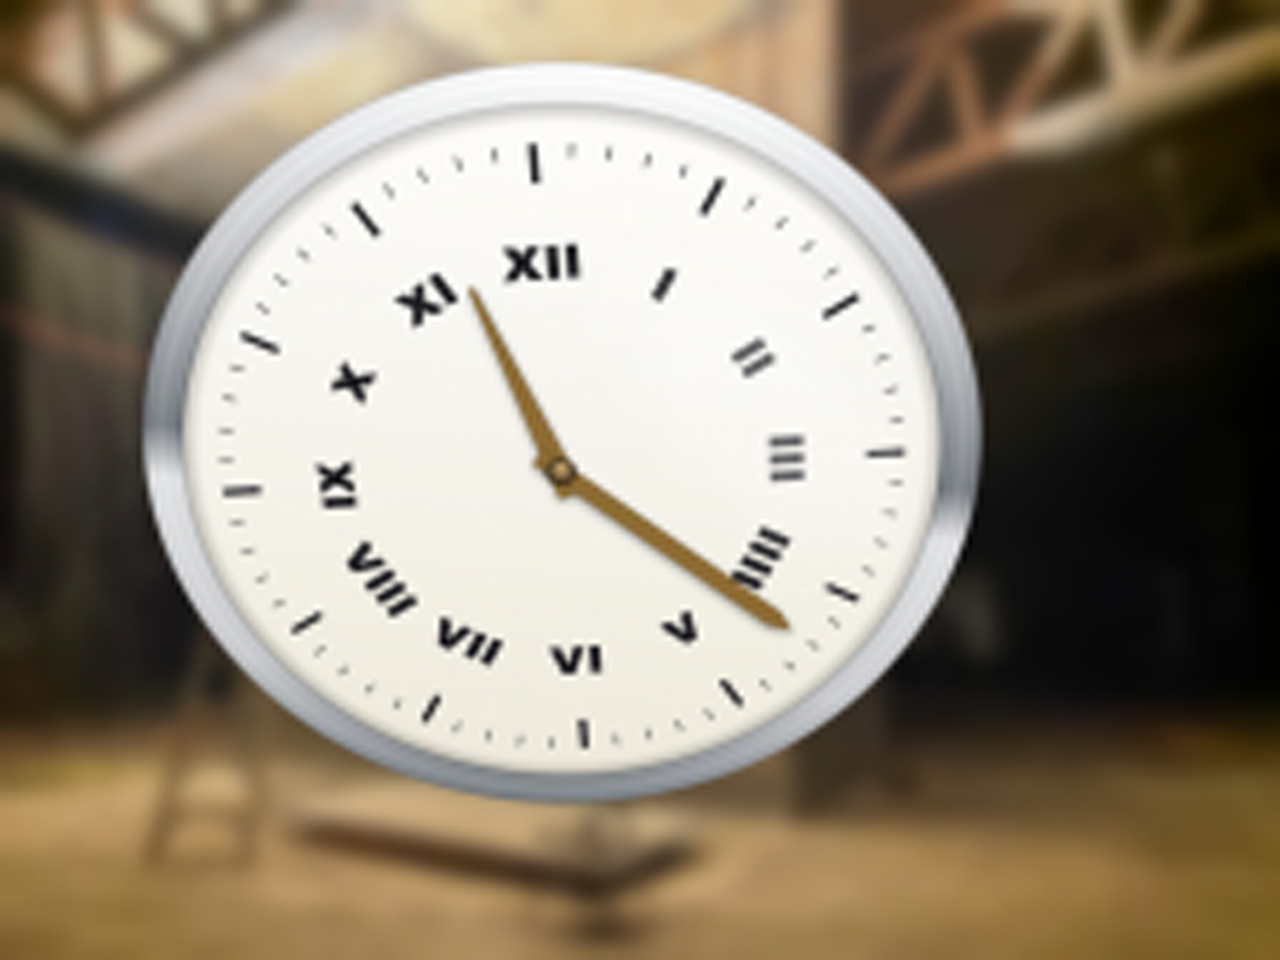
11:22
